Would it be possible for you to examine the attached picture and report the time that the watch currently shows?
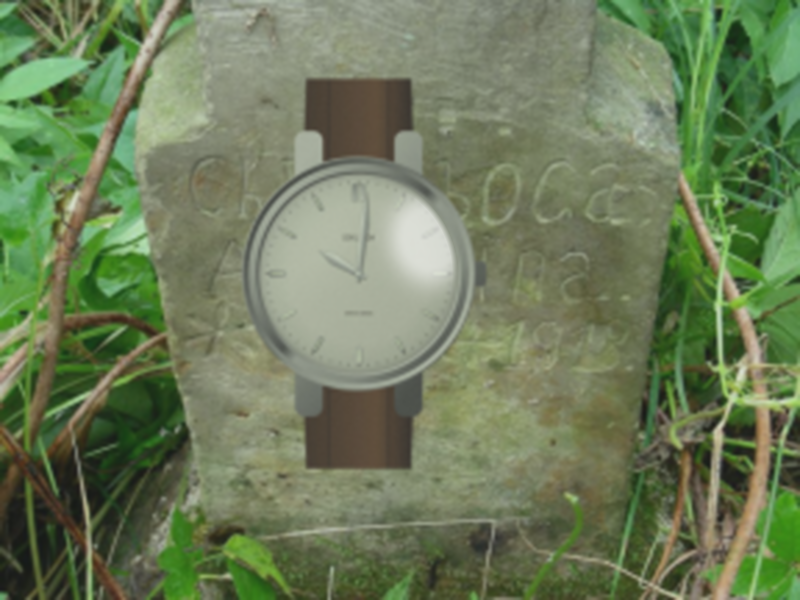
10:01
